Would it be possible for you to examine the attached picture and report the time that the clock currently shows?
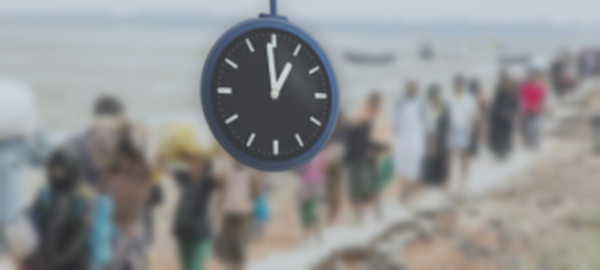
12:59
